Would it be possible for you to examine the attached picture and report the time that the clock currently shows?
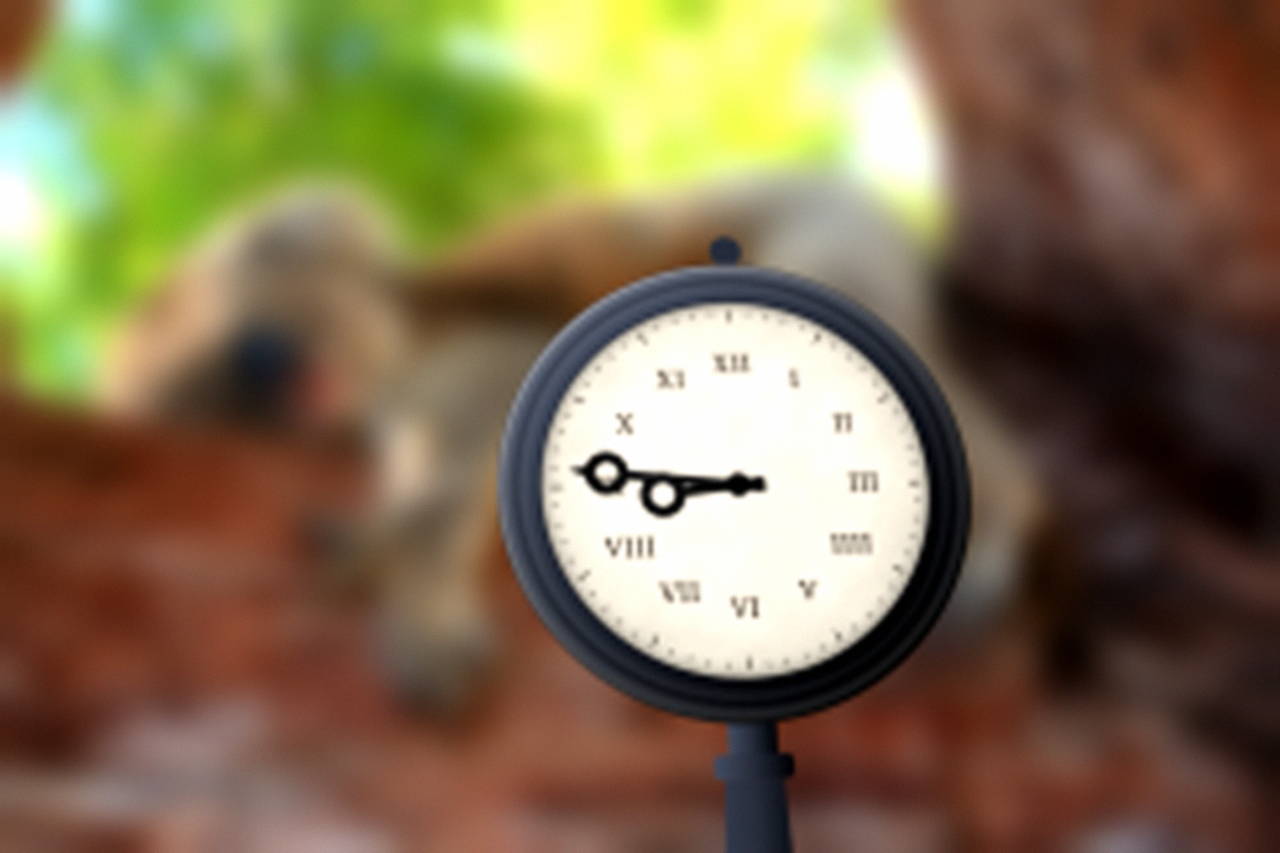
8:46
